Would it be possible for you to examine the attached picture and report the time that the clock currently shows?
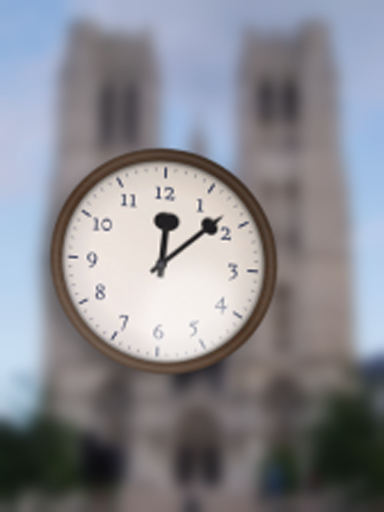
12:08
